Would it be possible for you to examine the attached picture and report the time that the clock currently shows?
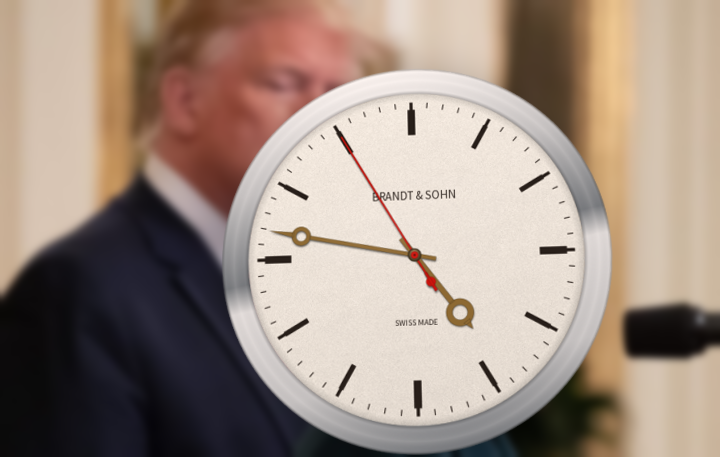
4:46:55
